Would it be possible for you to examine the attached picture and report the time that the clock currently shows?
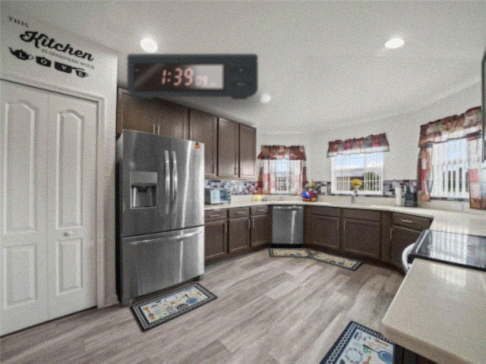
1:39
